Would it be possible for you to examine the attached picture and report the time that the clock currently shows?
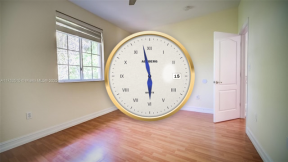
5:58
